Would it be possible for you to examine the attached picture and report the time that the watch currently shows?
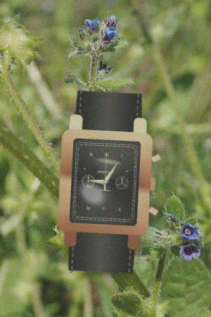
9:05
